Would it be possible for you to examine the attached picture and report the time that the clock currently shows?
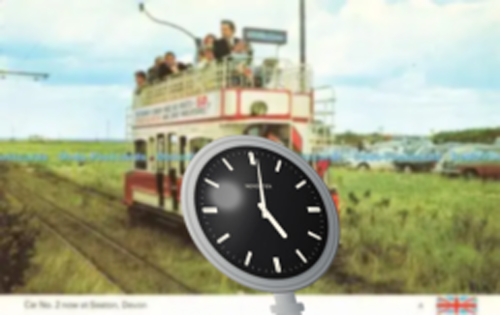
5:01
